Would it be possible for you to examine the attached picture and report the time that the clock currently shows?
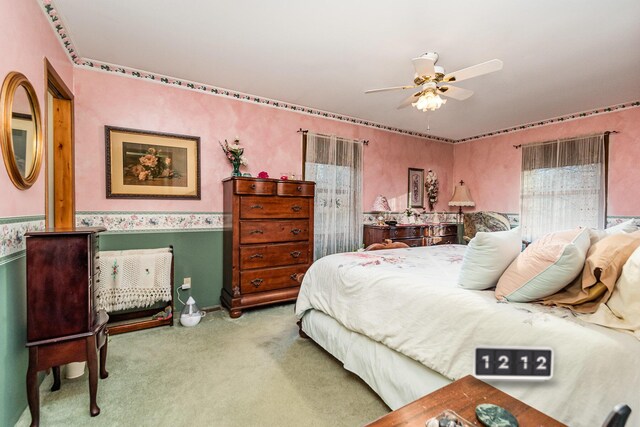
12:12
